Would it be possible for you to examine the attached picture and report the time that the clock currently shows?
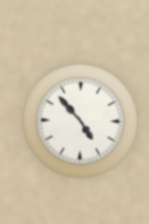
4:53
